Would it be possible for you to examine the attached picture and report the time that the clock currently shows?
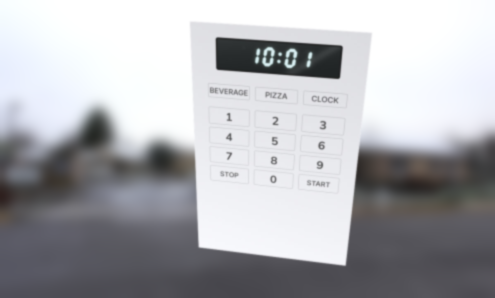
10:01
